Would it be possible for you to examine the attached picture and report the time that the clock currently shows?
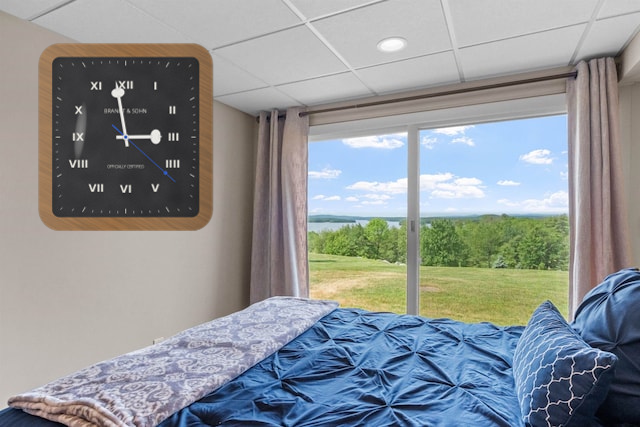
2:58:22
